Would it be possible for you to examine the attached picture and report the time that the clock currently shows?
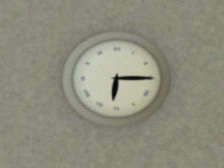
6:15
